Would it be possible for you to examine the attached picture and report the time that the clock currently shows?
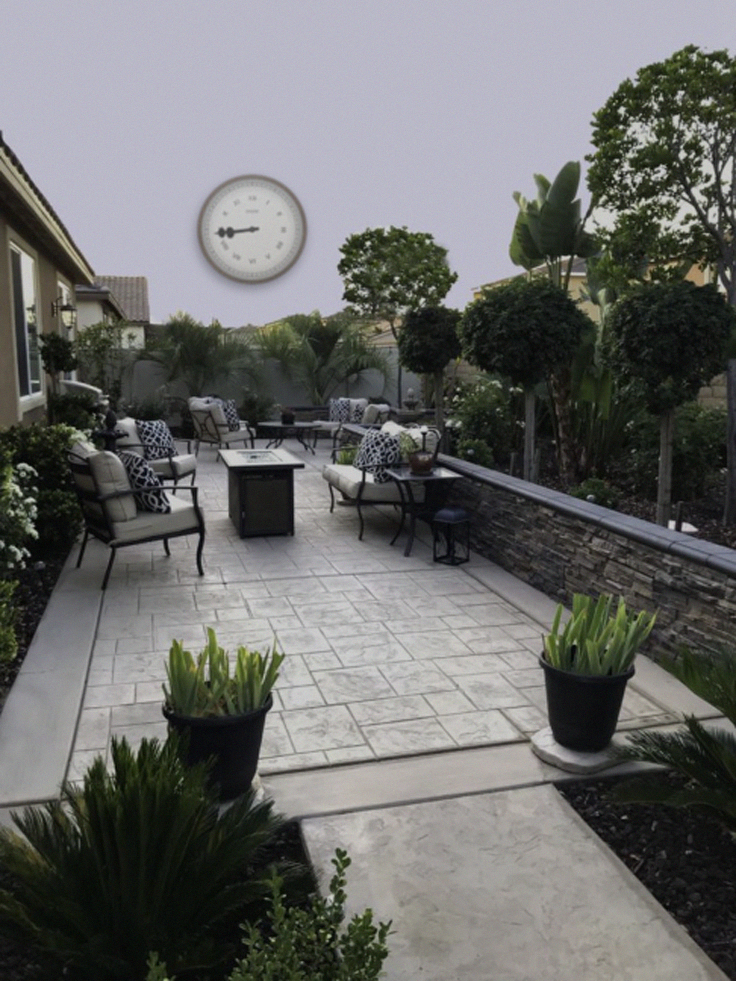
8:44
